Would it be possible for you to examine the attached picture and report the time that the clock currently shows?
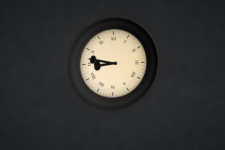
8:47
